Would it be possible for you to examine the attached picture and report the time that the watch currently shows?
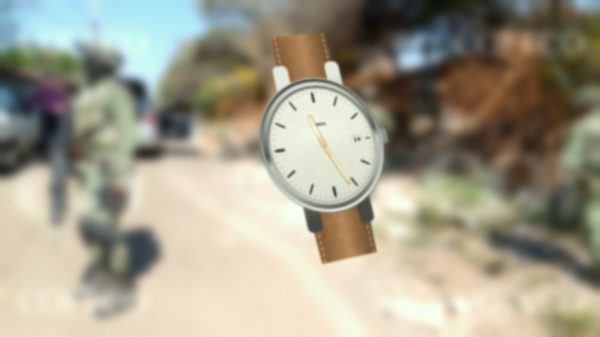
11:26
